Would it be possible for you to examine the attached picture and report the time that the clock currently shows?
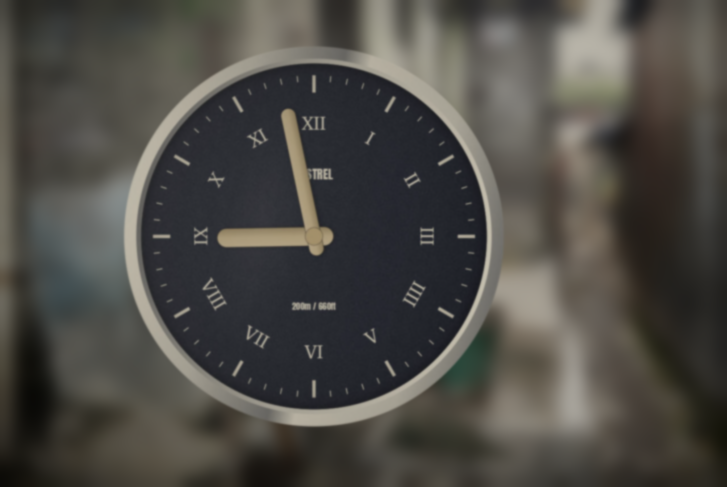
8:58
